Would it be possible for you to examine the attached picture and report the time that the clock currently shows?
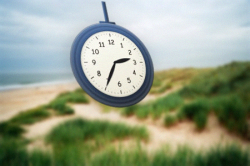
2:35
